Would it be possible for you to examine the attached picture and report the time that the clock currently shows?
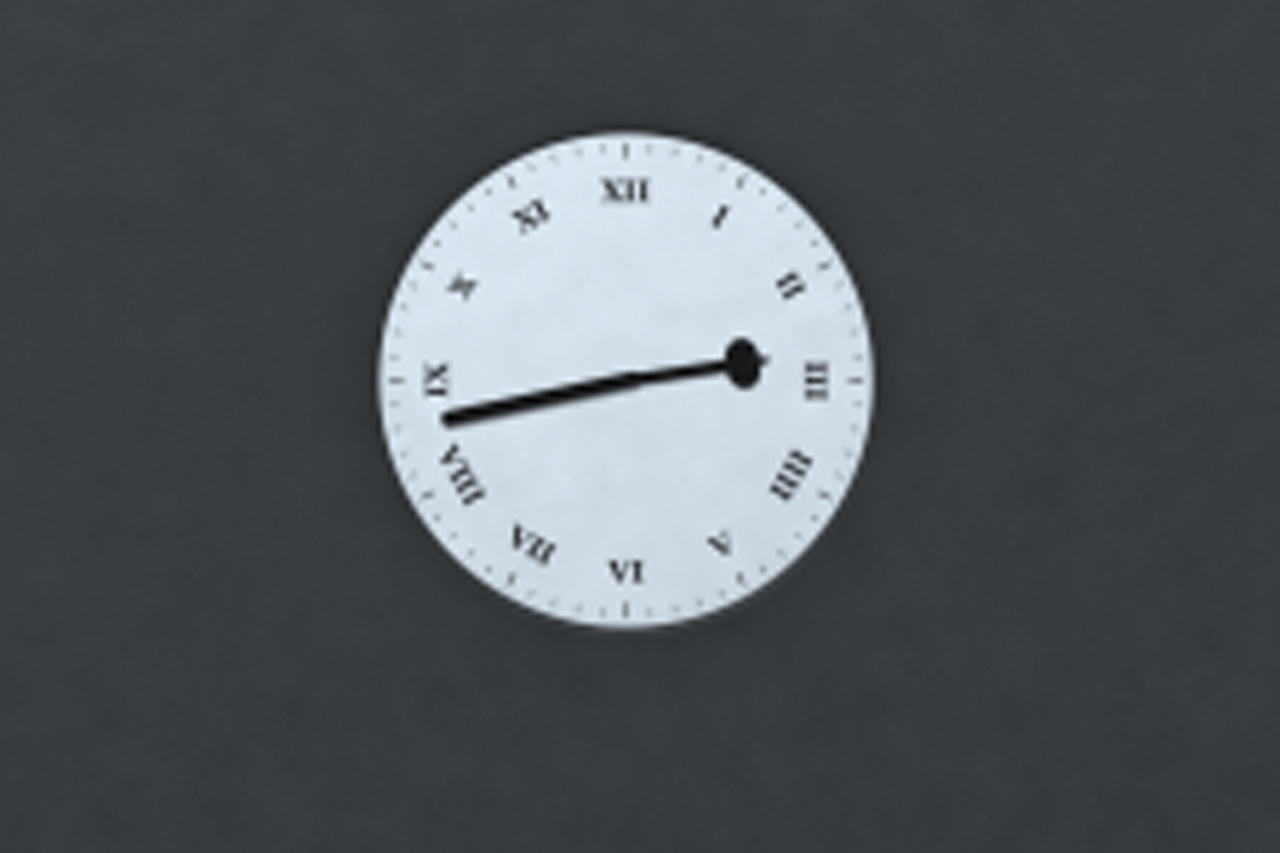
2:43
